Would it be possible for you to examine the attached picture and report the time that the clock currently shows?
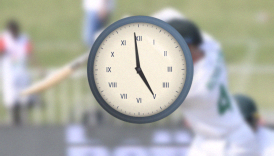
4:59
